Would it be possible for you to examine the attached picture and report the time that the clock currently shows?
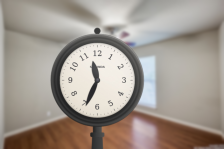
11:34
